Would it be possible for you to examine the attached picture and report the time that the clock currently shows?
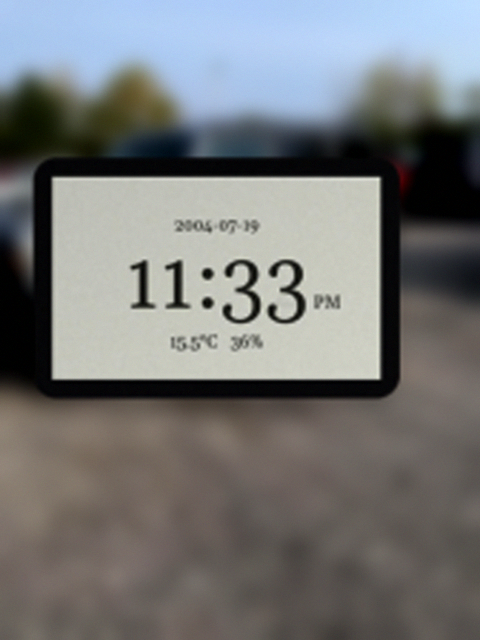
11:33
